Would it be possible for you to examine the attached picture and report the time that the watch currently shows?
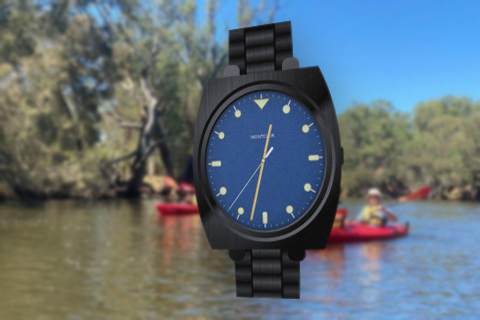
12:32:37
